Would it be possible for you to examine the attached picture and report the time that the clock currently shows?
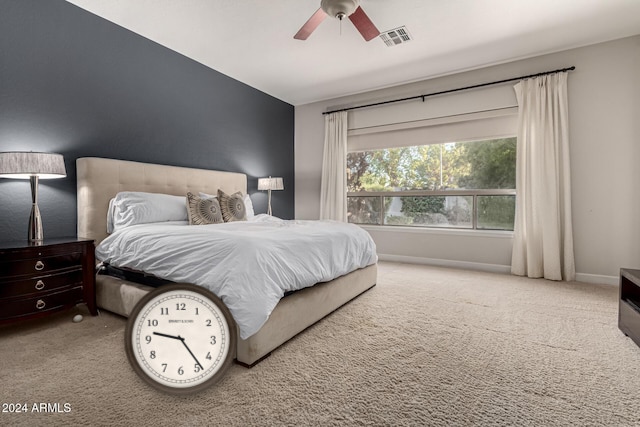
9:24
